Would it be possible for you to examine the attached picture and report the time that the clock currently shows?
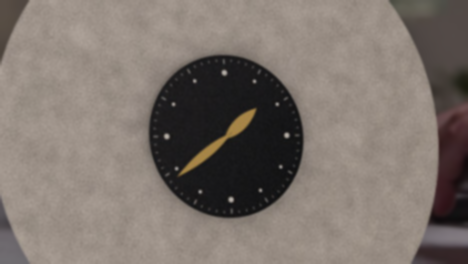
1:39
